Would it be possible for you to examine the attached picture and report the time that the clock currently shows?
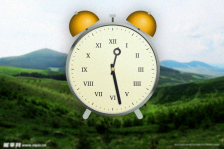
12:28
